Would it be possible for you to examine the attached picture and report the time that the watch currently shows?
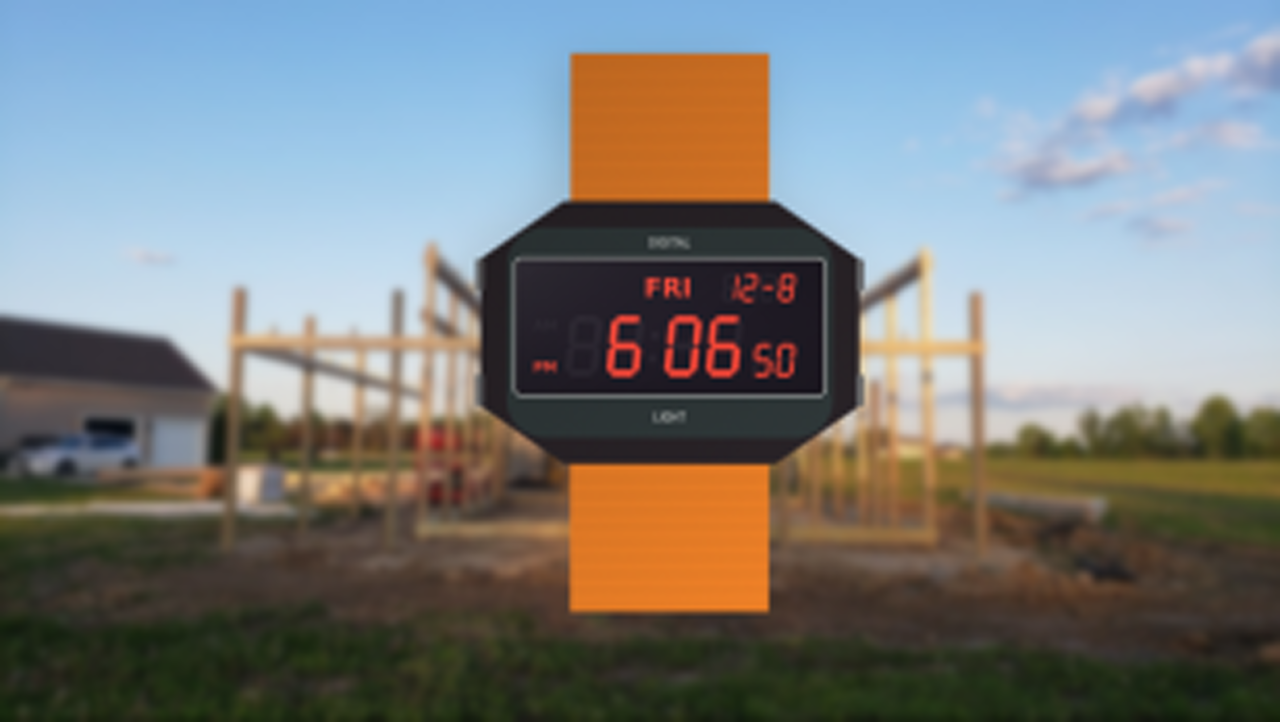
6:06:50
